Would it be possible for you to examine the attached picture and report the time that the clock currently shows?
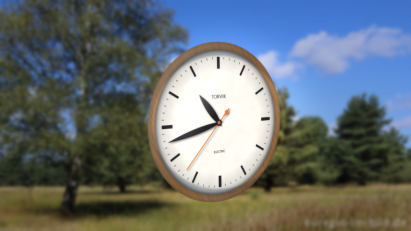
10:42:37
